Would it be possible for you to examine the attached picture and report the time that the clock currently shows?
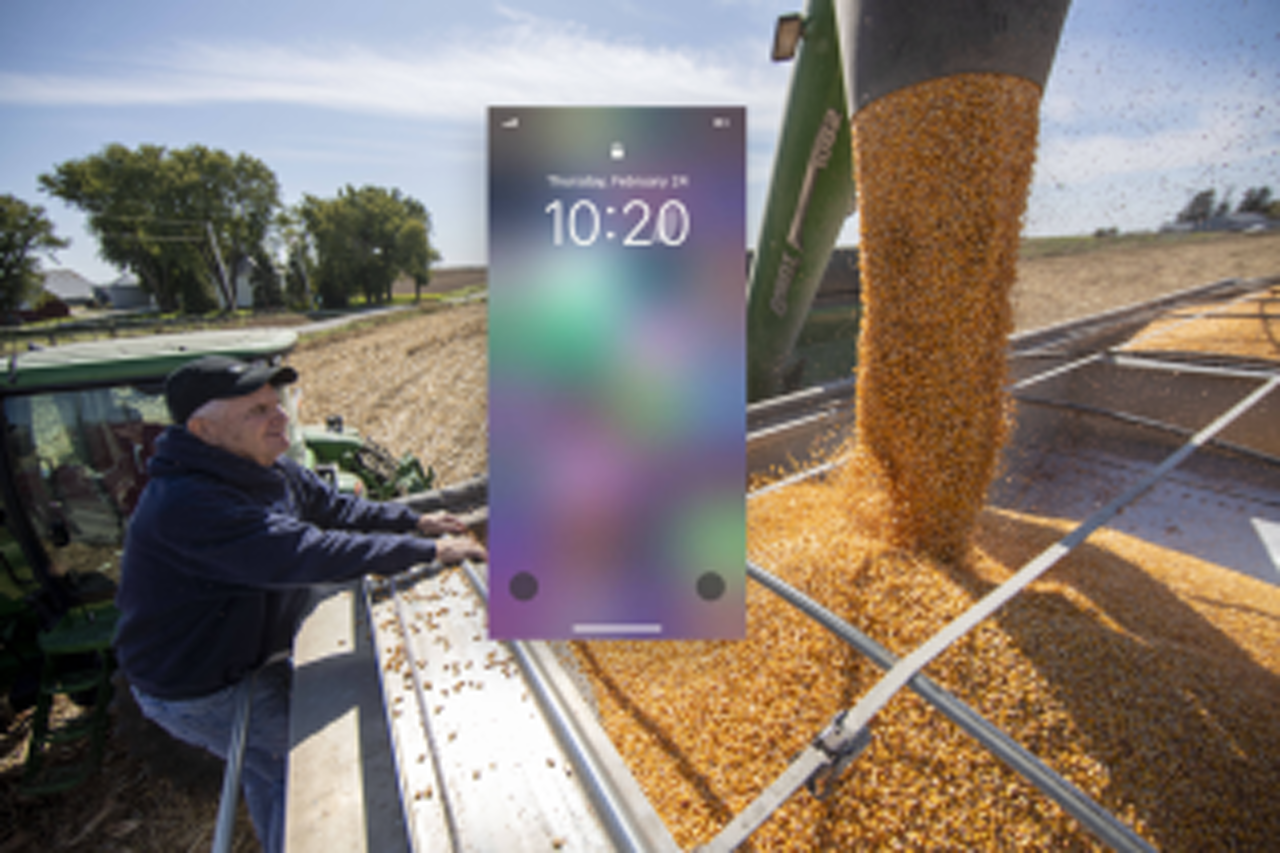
10:20
